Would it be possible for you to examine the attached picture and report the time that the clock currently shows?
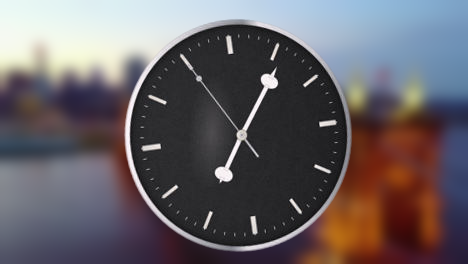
7:05:55
